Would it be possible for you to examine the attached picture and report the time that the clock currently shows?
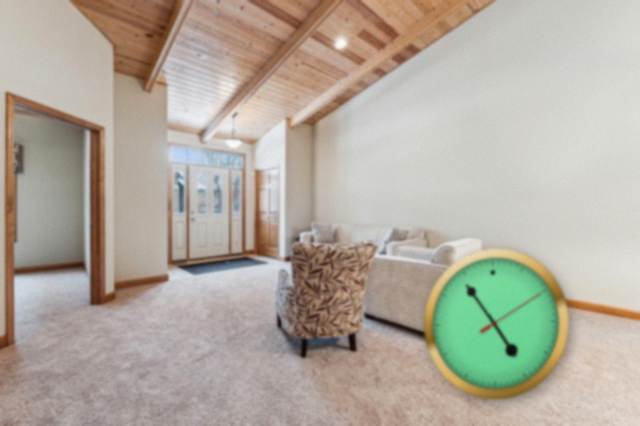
4:54:10
